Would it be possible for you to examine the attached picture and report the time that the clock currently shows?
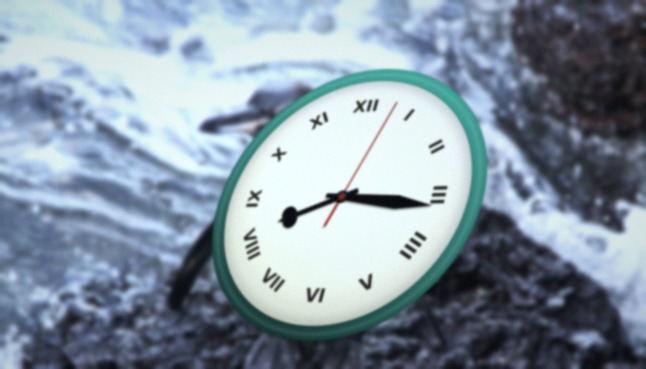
8:16:03
